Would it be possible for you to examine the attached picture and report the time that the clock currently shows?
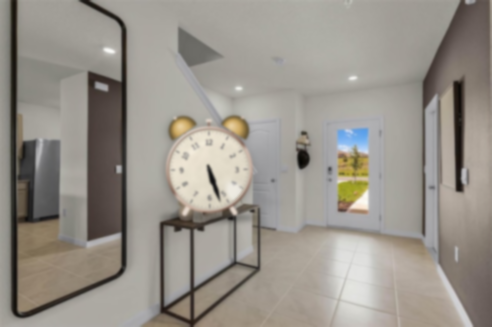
5:27
